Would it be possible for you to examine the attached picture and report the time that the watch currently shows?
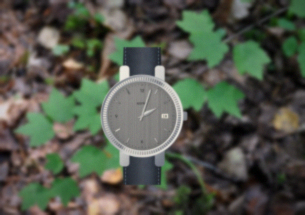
2:03
